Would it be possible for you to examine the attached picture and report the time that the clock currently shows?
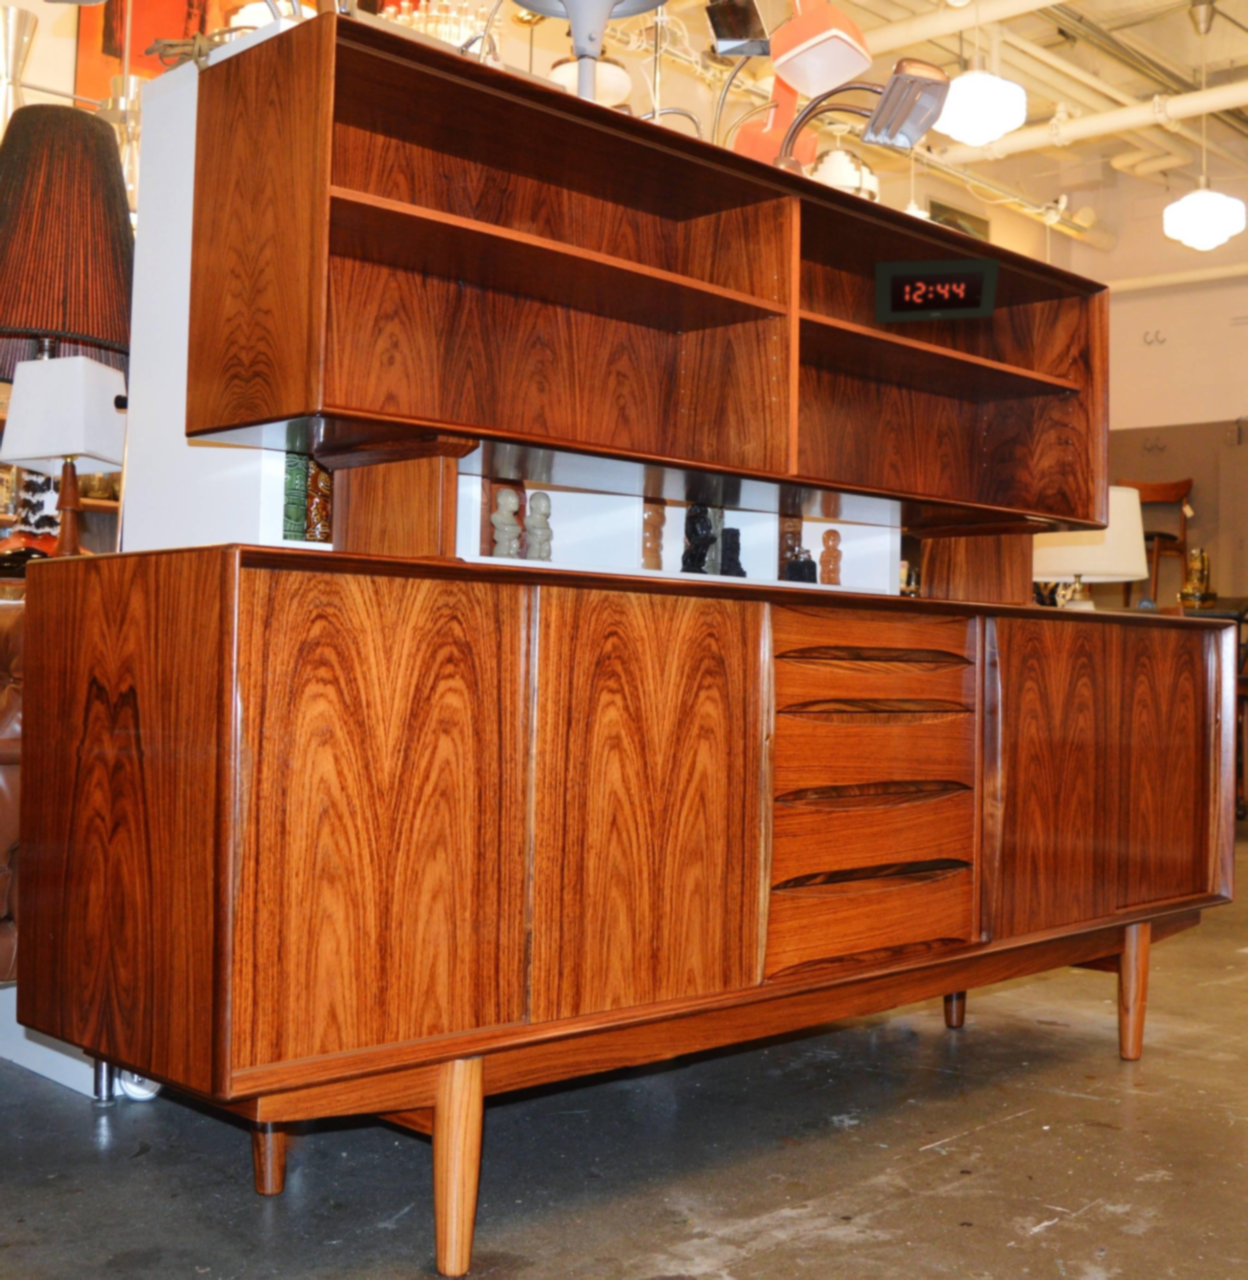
12:44
